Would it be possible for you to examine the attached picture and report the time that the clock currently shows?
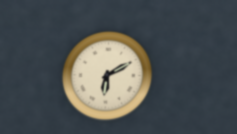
6:10
